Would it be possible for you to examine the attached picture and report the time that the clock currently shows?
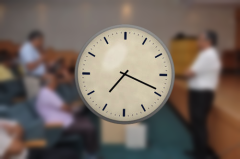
7:19
